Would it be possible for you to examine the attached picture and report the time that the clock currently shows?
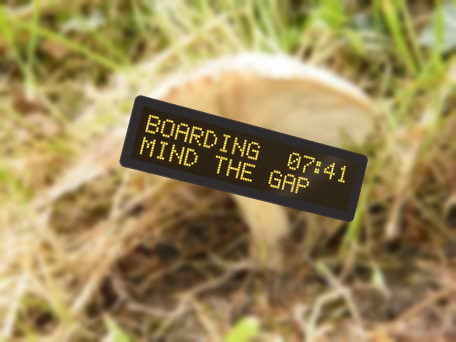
7:41
